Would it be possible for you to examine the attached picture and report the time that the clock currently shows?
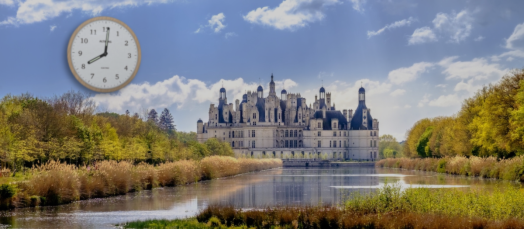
8:01
